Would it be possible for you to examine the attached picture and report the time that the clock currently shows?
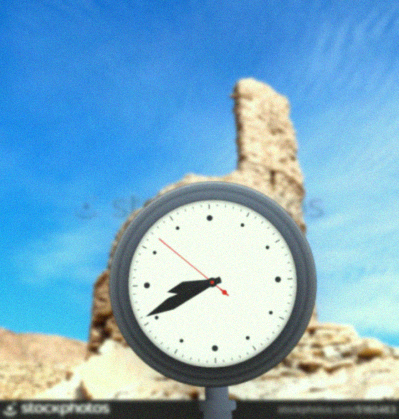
8:40:52
